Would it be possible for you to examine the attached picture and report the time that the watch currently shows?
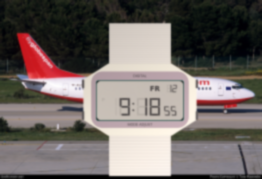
9:18
